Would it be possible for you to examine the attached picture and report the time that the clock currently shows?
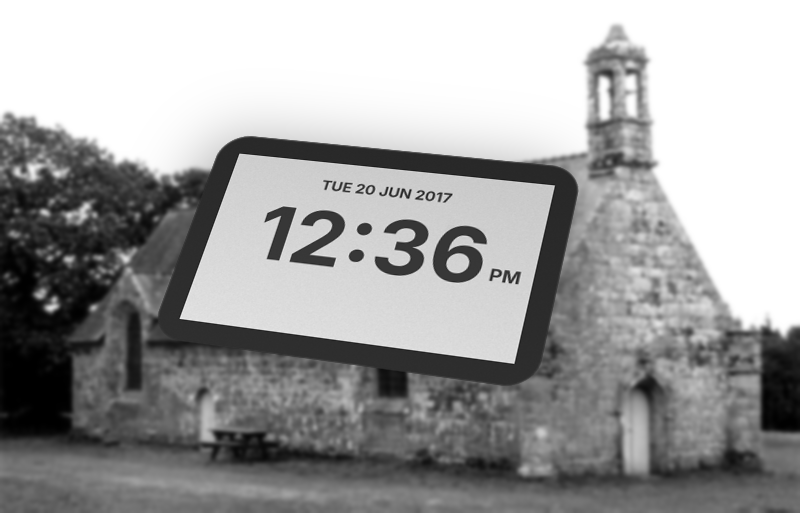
12:36
